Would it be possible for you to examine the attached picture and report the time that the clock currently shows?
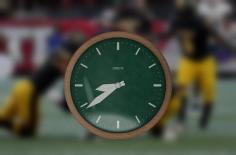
8:39
